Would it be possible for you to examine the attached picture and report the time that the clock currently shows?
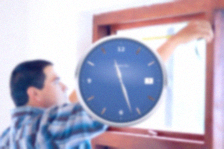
11:27
